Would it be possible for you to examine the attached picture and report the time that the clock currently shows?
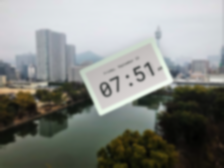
7:51
